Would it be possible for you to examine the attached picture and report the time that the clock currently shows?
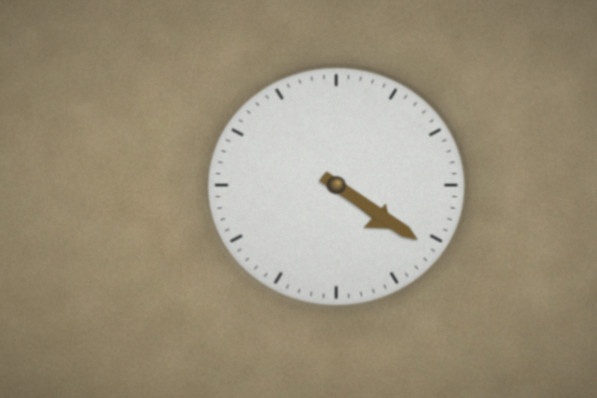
4:21
